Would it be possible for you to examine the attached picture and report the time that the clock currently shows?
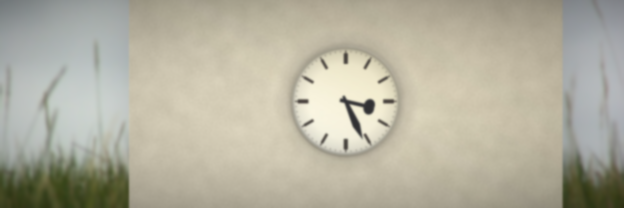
3:26
